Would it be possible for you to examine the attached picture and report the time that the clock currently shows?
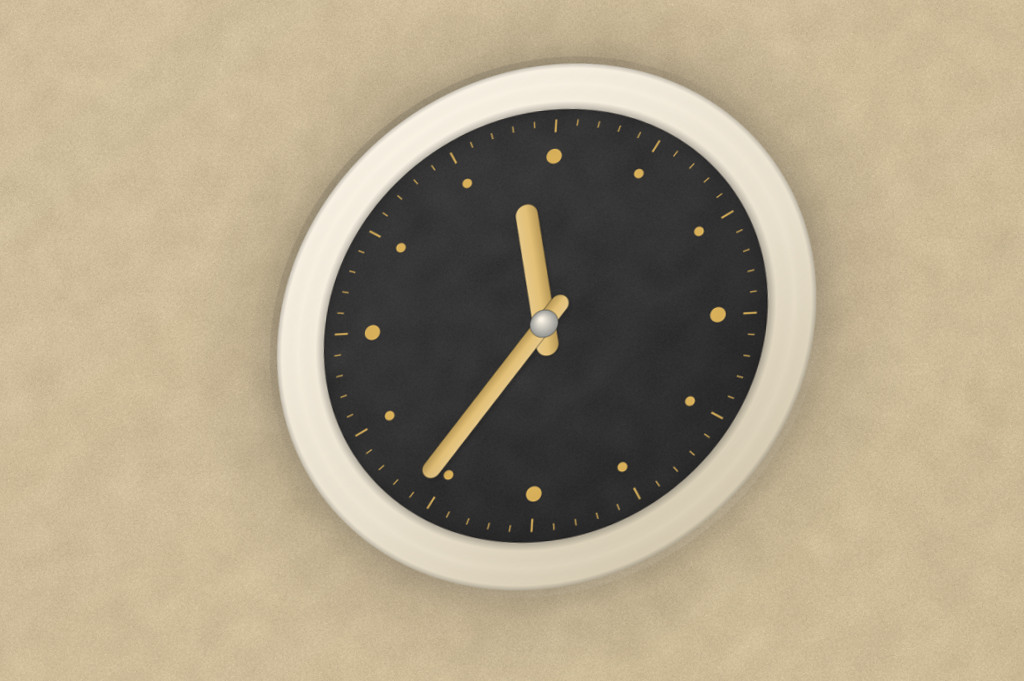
11:36
